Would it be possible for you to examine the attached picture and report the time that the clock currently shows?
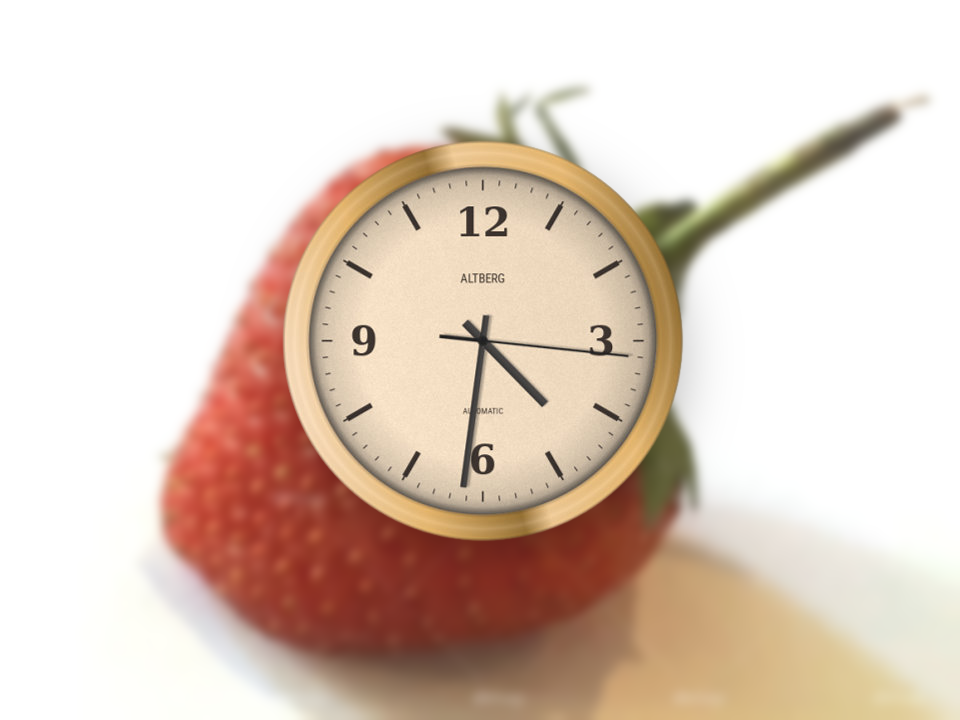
4:31:16
